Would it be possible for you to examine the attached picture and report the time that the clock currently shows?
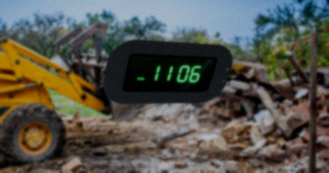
11:06
